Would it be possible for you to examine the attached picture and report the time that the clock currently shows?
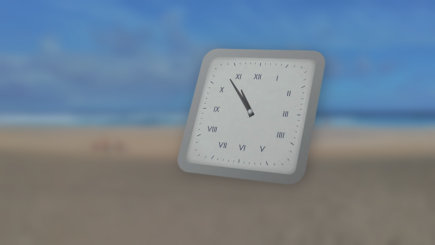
10:53
